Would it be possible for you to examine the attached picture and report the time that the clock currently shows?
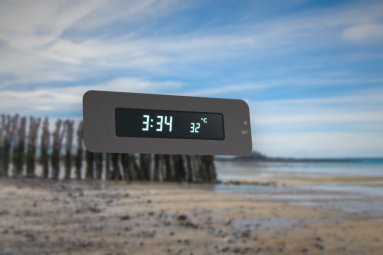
3:34
